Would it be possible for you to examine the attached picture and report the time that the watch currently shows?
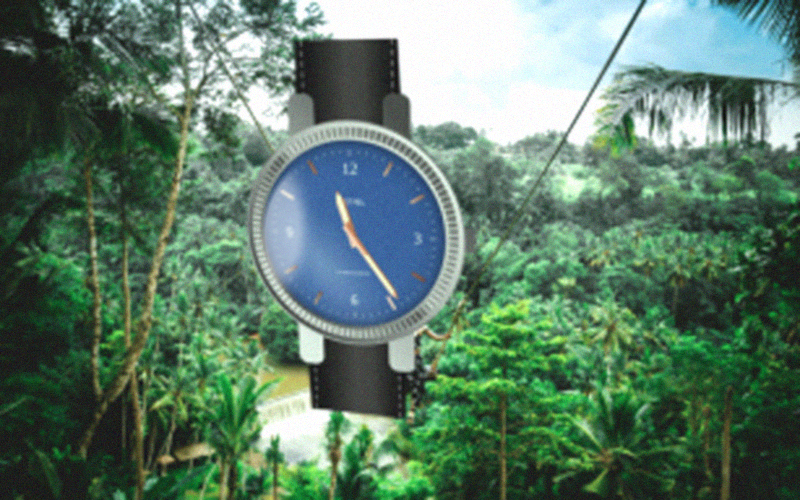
11:24
